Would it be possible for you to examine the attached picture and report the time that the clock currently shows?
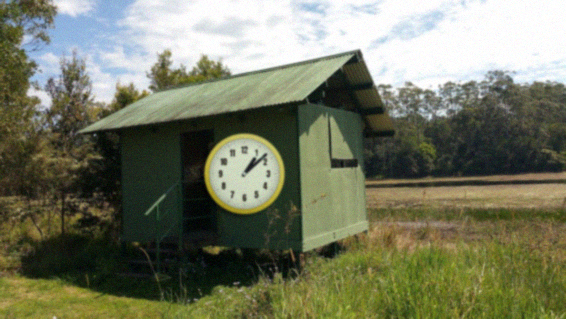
1:08
